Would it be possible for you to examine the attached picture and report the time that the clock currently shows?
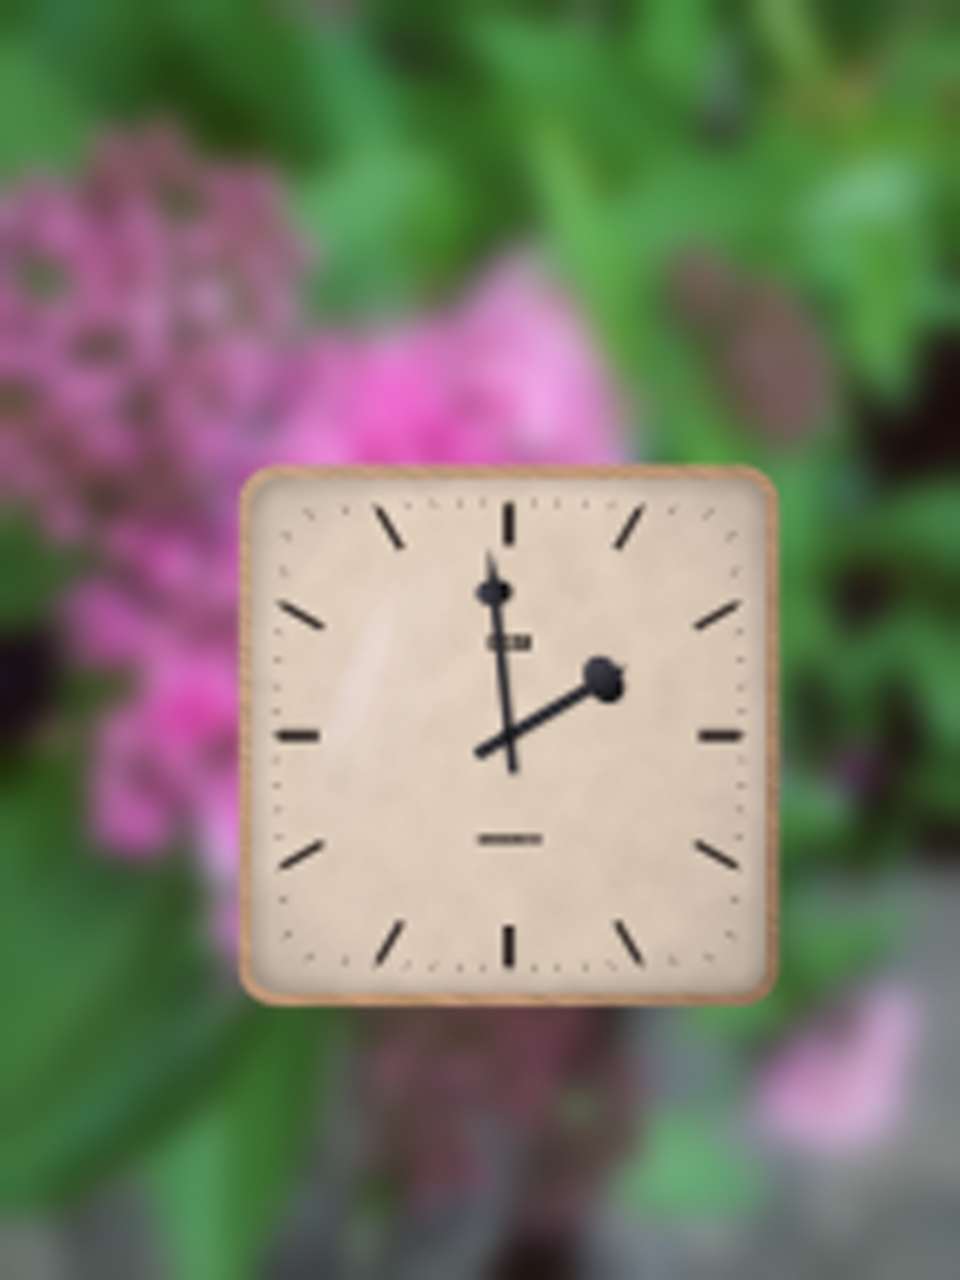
1:59
